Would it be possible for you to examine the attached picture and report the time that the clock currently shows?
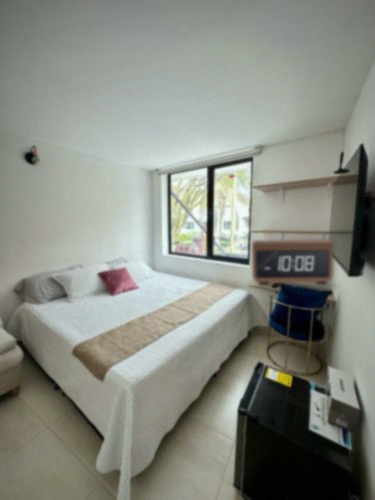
10:08
